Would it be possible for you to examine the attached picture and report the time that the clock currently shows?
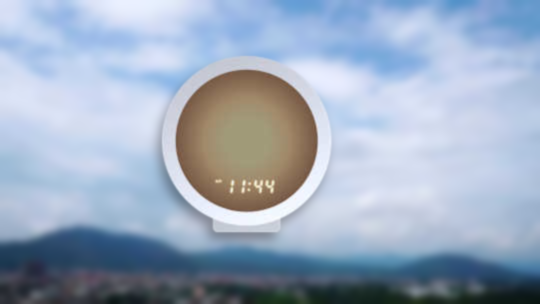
11:44
